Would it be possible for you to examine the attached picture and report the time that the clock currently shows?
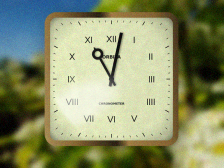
11:02
